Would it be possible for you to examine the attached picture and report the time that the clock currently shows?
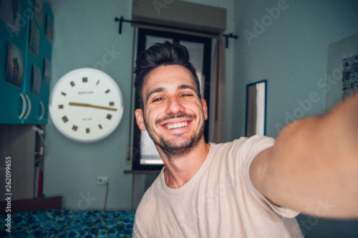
9:17
